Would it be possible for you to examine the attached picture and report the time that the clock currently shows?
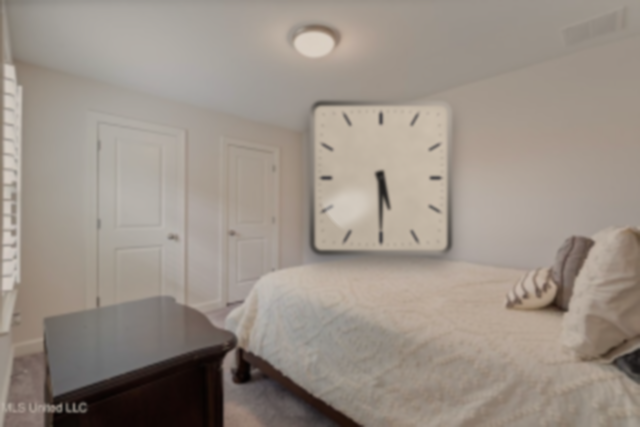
5:30
